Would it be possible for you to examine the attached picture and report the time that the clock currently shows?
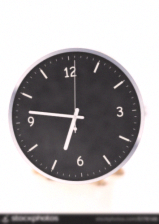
6:47:01
